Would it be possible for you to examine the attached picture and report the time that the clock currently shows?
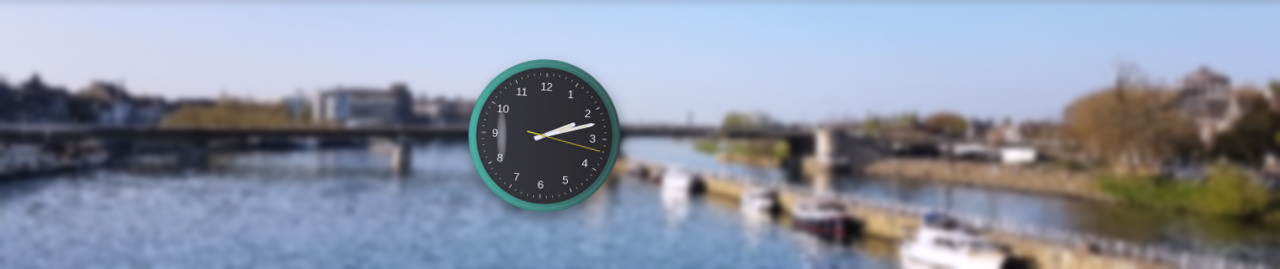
2:12:17
